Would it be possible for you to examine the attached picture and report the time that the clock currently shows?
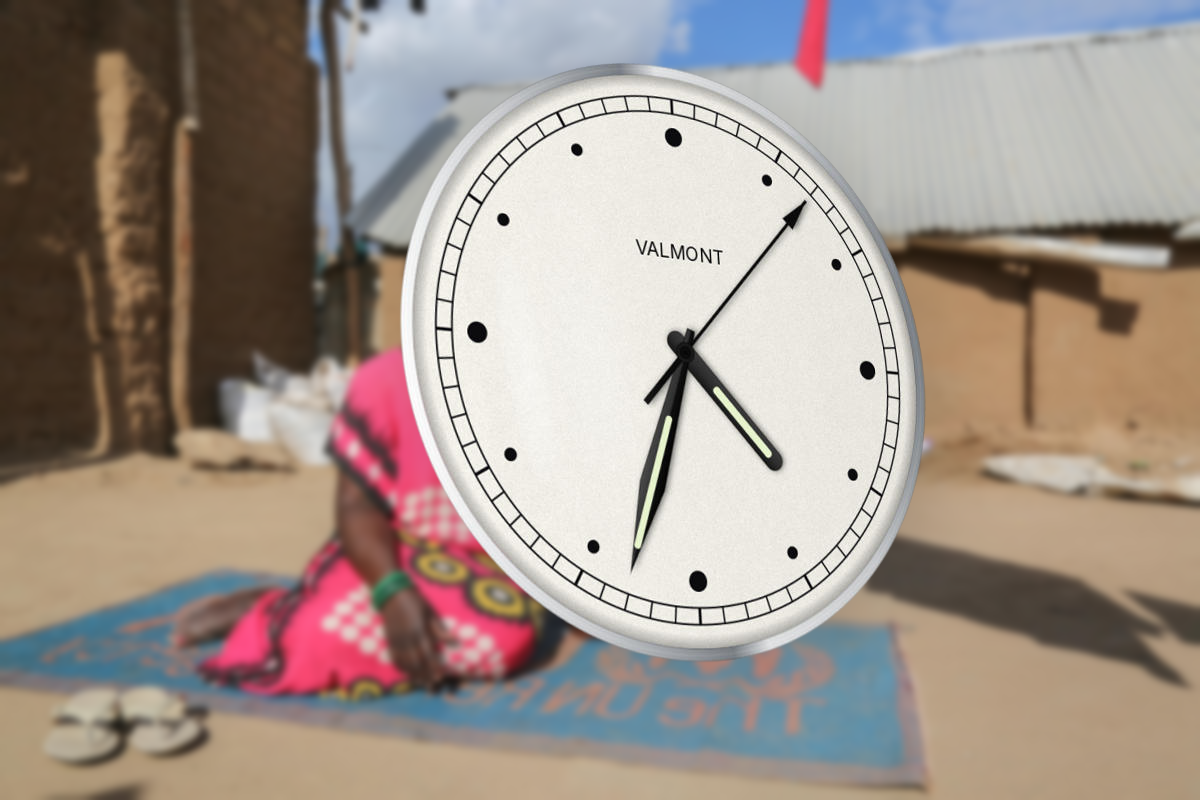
4:33:07
